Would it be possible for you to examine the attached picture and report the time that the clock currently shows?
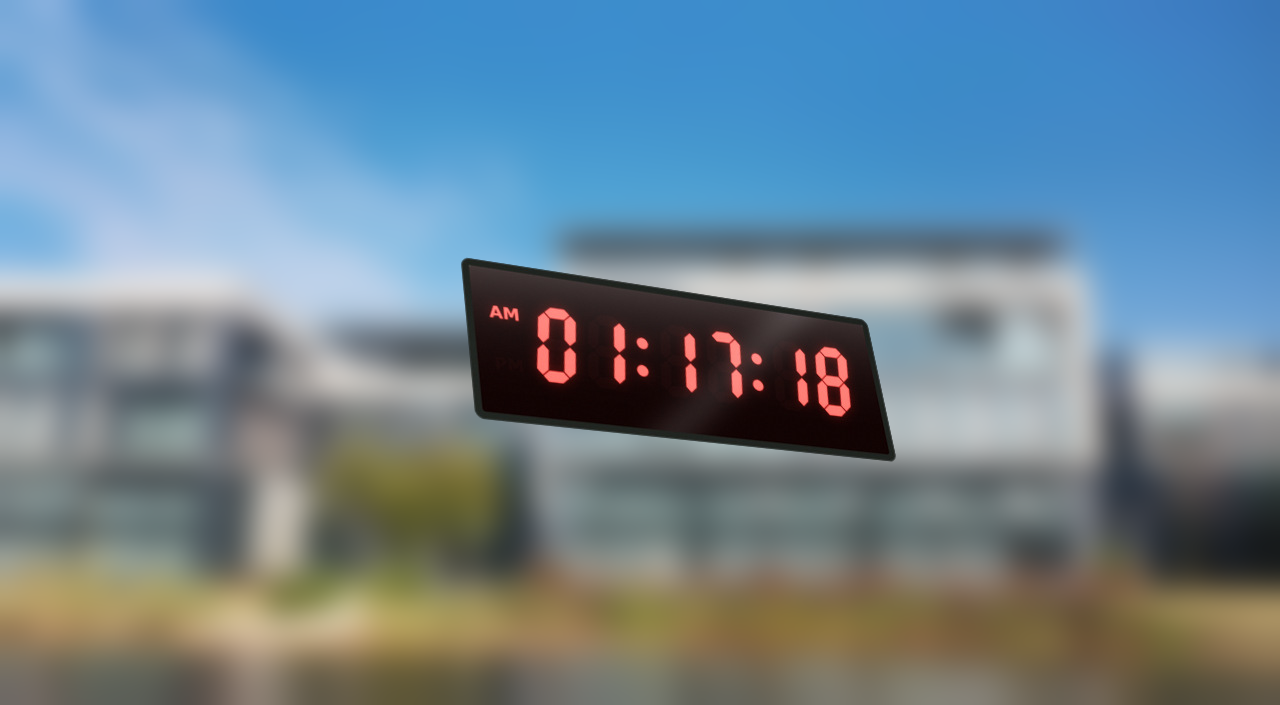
1:17:18
